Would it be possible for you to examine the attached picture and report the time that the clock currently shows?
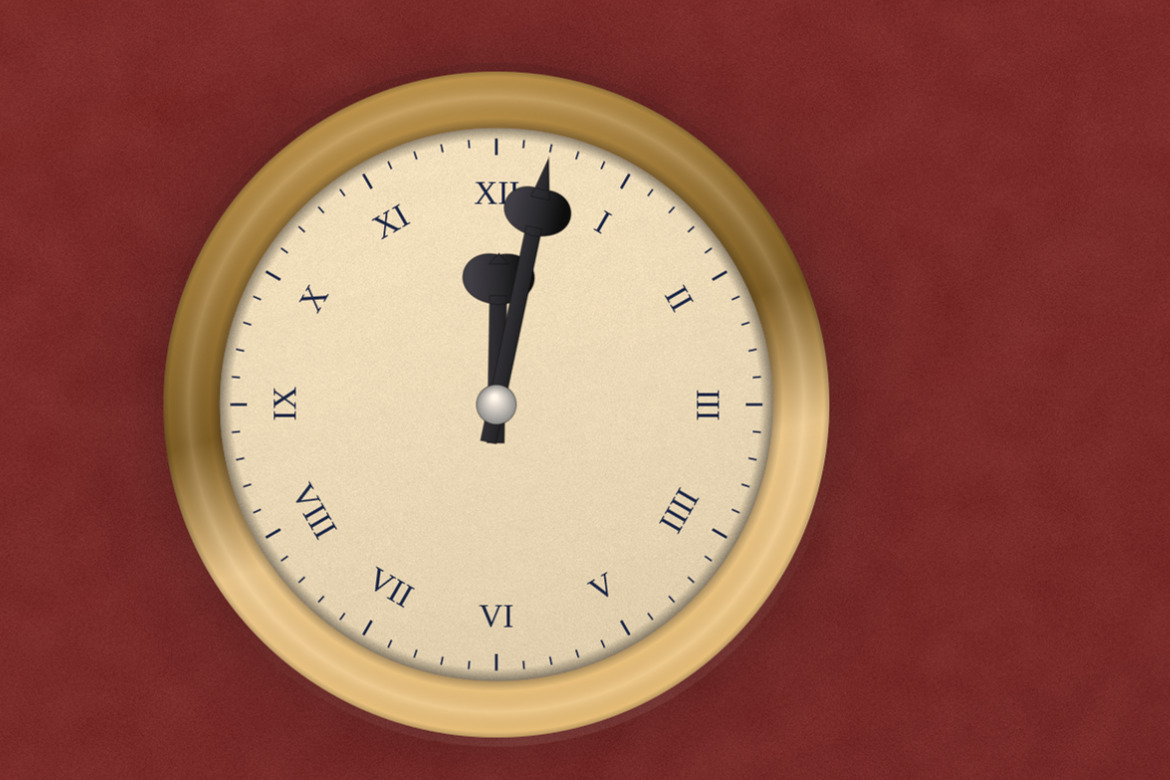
12:02
